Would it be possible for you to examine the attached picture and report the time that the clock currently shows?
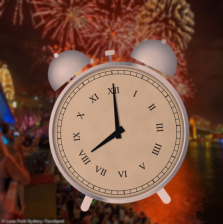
8:00
